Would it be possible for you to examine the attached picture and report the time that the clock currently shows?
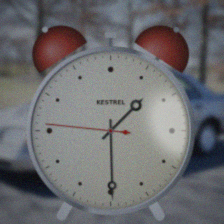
1:29:46
